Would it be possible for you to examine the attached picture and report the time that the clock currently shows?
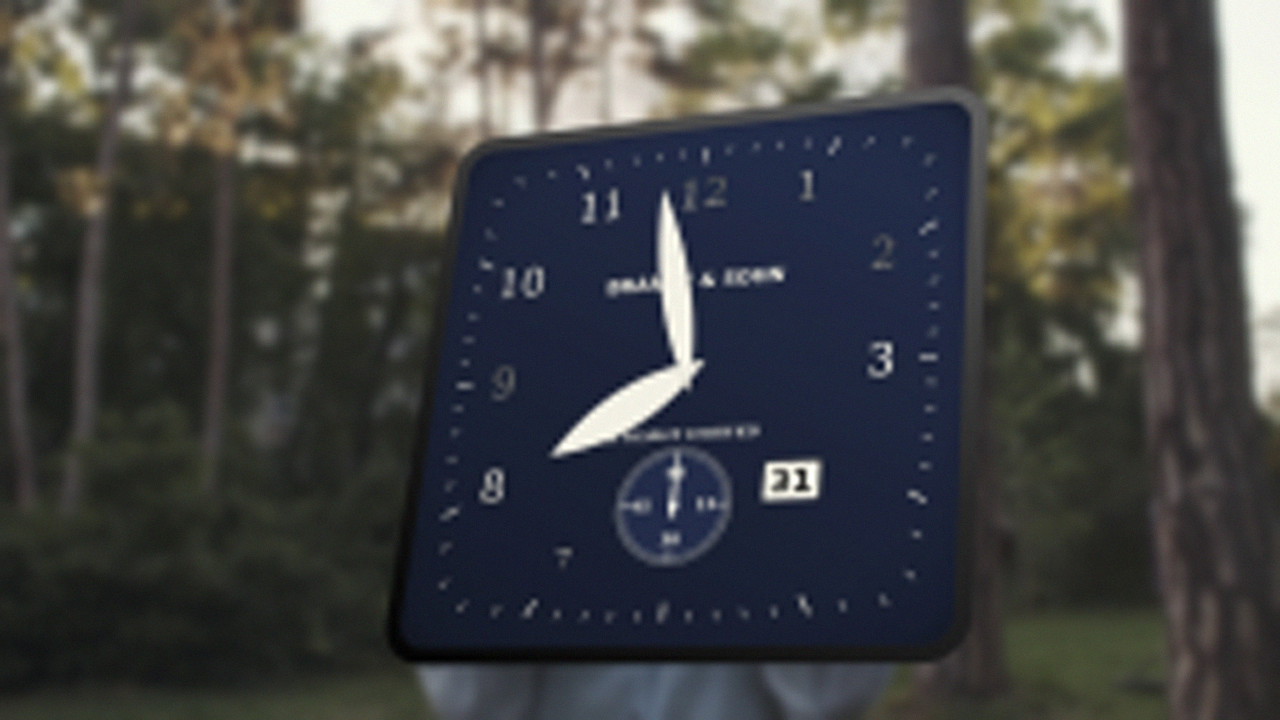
7:58
